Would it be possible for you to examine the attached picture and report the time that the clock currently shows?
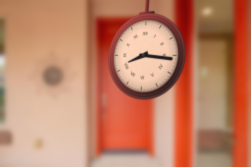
8:16
